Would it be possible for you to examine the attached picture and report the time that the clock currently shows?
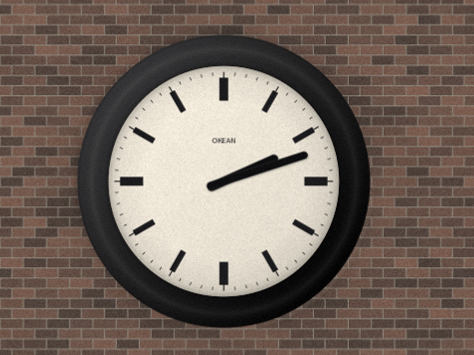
2:12
